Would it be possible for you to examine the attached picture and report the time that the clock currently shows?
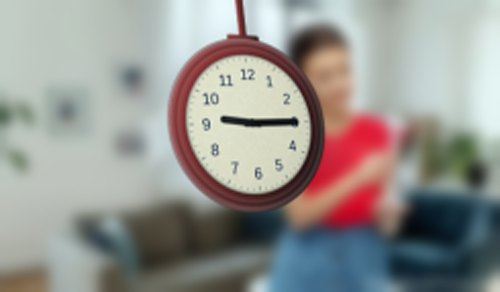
9:15
